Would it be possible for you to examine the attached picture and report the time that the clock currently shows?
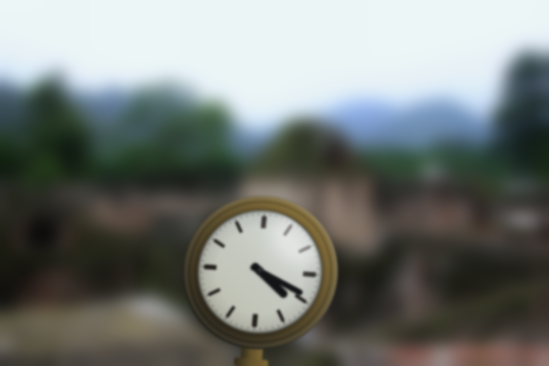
4:19
